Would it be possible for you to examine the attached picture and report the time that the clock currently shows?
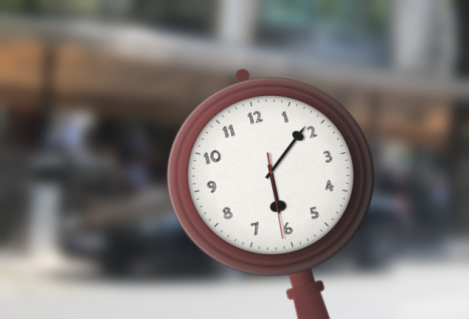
6:08:31
